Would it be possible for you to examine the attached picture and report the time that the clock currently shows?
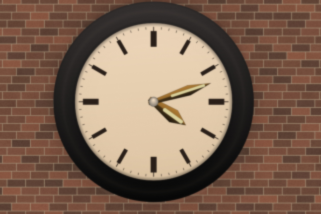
4:12
